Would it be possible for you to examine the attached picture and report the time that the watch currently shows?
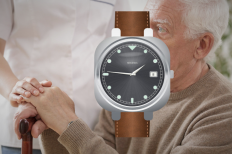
1:46
